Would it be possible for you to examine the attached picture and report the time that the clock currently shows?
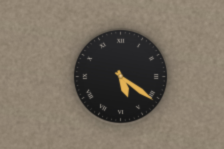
5:21
